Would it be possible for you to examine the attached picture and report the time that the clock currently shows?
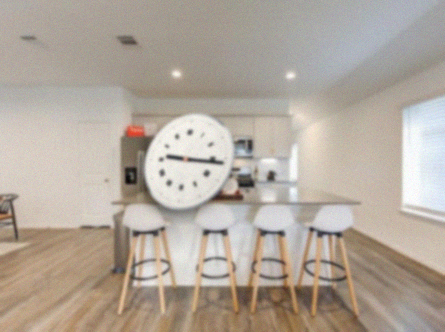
9:16
